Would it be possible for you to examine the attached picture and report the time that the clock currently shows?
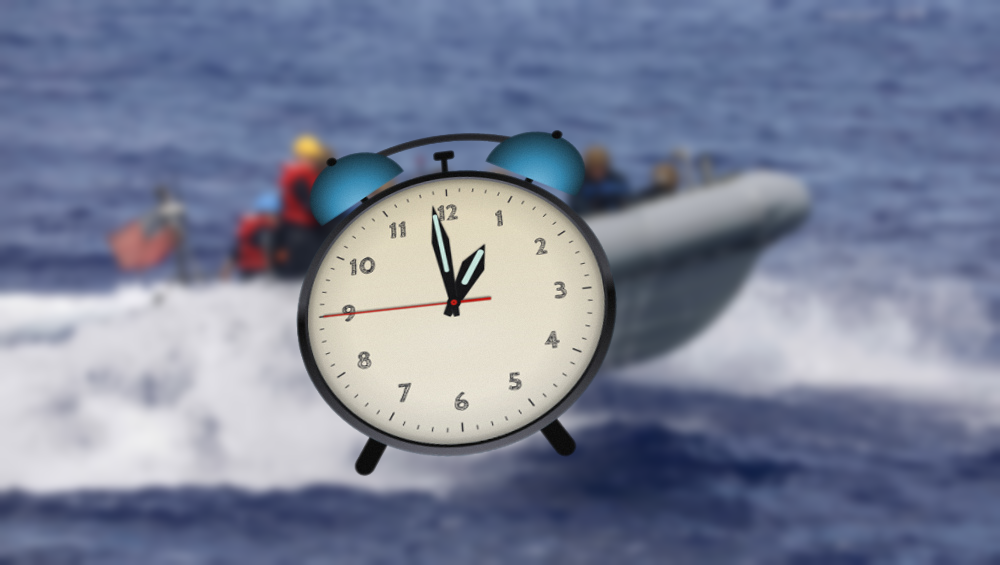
12:58:45
